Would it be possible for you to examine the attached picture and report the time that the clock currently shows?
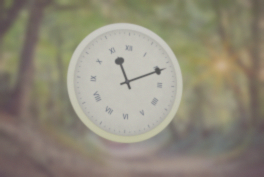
11:11
